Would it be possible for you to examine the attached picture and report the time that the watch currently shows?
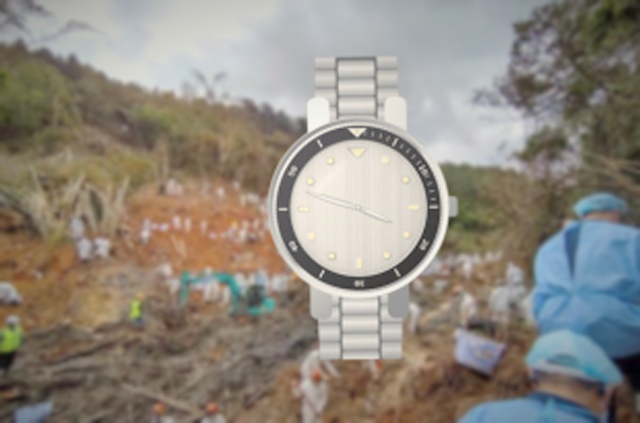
3:48
